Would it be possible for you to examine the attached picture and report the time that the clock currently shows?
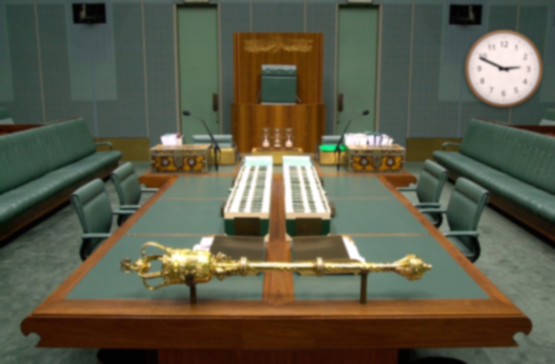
2:49
